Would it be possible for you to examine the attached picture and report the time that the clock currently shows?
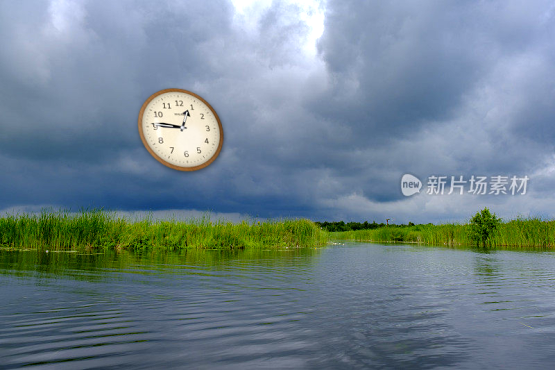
12:46
